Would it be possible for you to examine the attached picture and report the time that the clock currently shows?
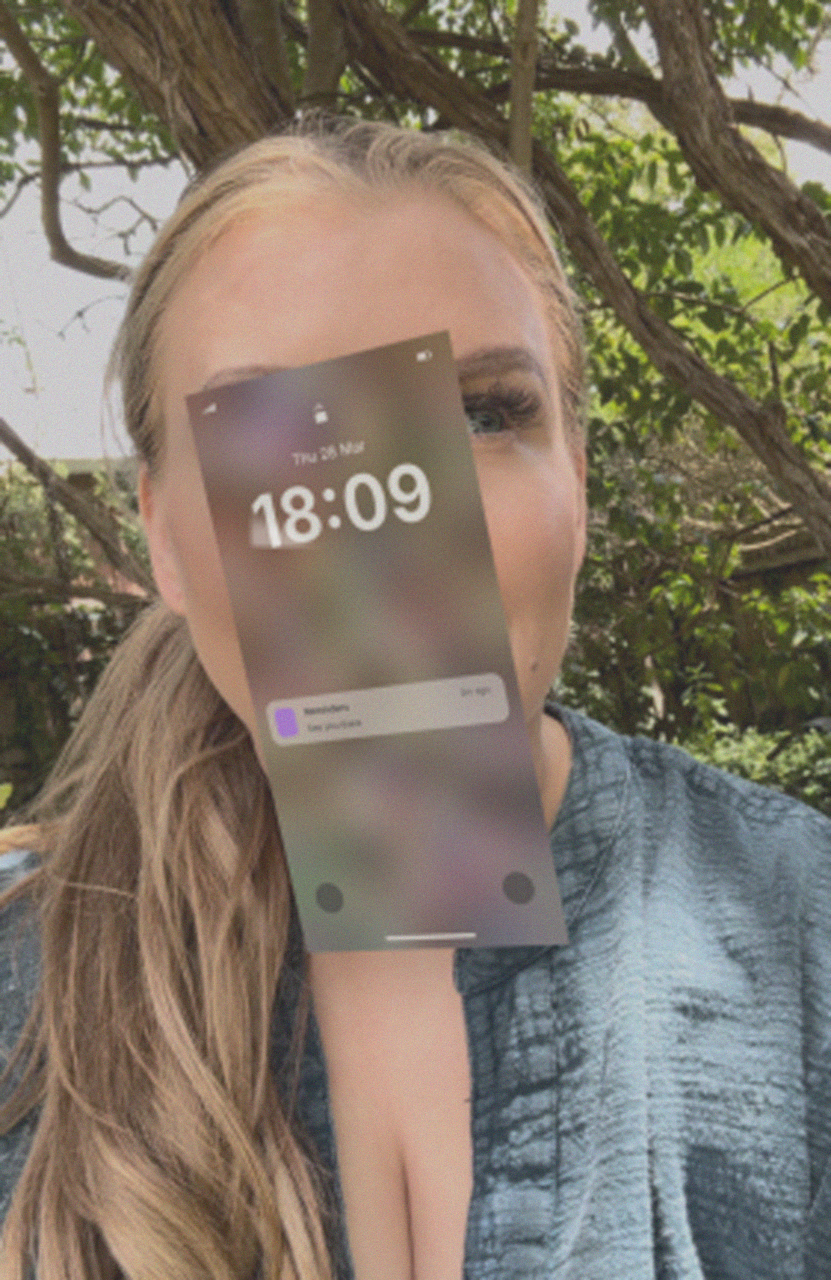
18:09
